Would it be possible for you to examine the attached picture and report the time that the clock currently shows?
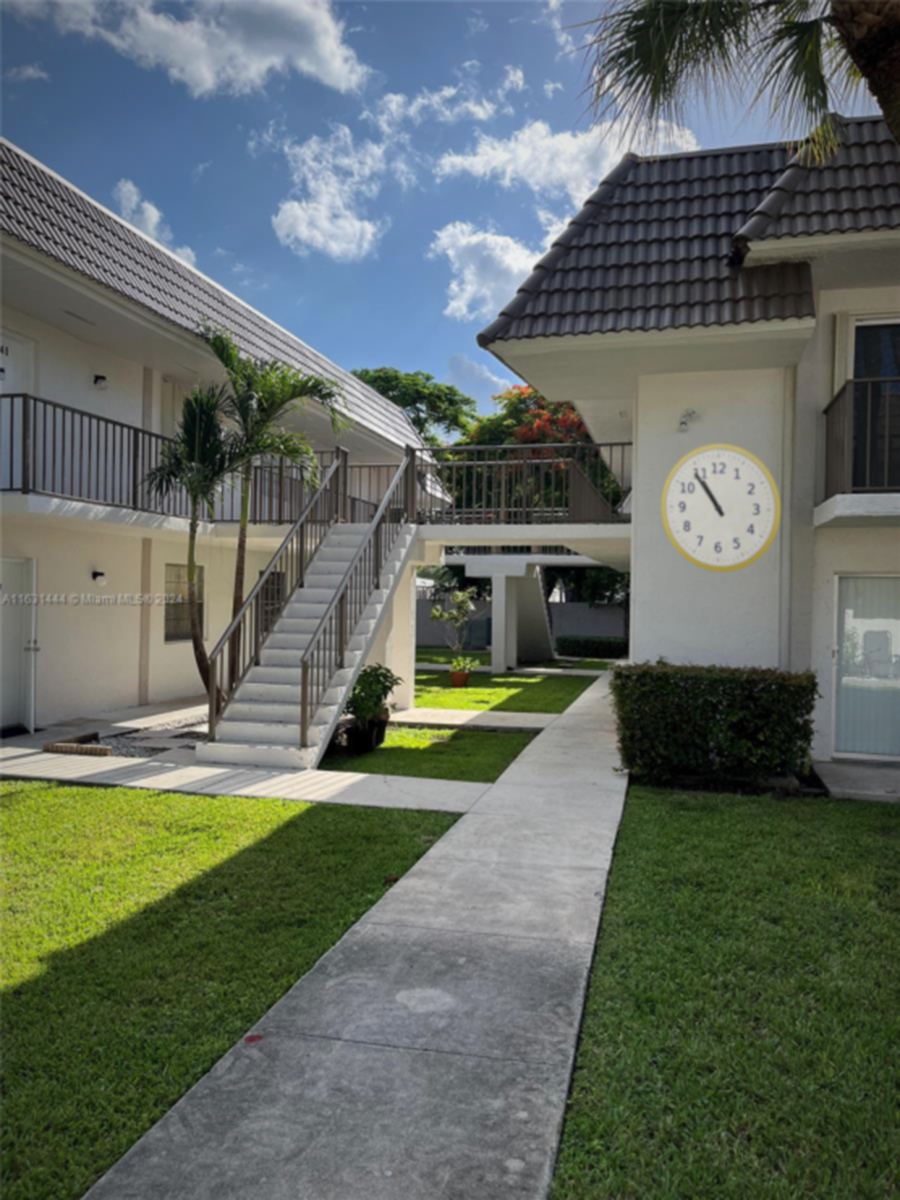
10:54
